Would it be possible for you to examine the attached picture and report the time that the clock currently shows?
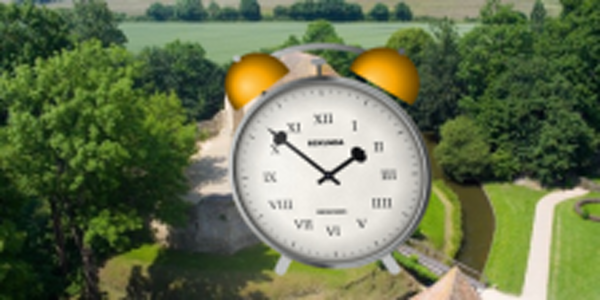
1:52
